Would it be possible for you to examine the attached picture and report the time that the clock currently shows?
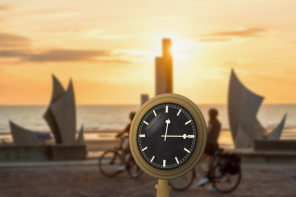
12:15
